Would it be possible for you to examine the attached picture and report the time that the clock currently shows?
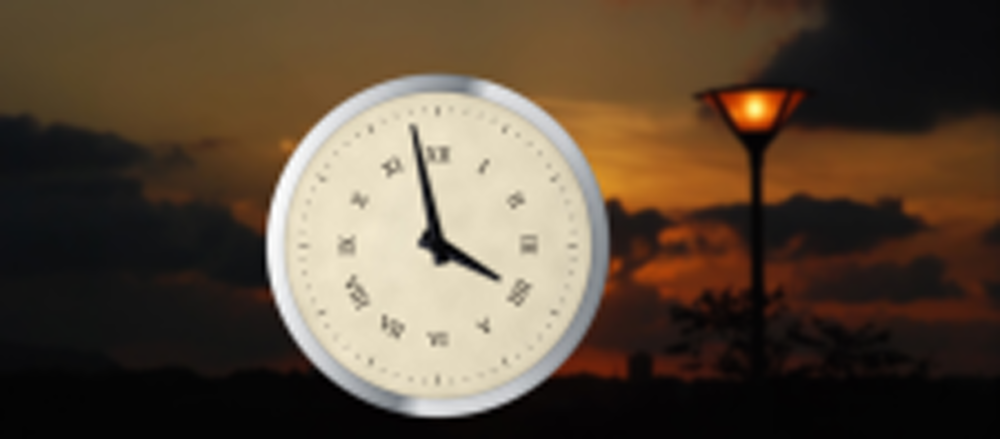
3:58
